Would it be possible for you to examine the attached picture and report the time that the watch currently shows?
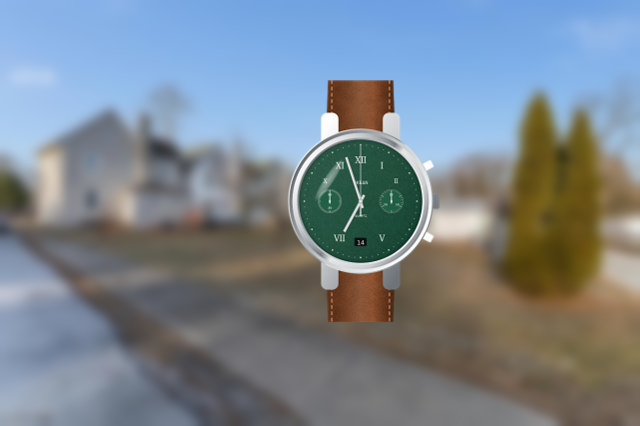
6:57
